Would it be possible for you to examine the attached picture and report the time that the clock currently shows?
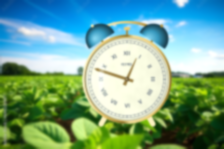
12:48
